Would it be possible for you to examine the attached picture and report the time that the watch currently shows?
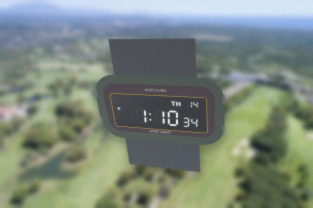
1:10:34
